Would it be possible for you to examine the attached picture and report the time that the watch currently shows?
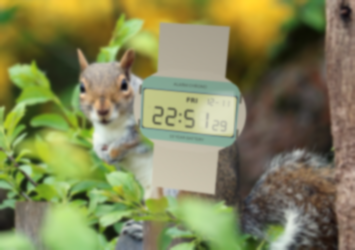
22:51
